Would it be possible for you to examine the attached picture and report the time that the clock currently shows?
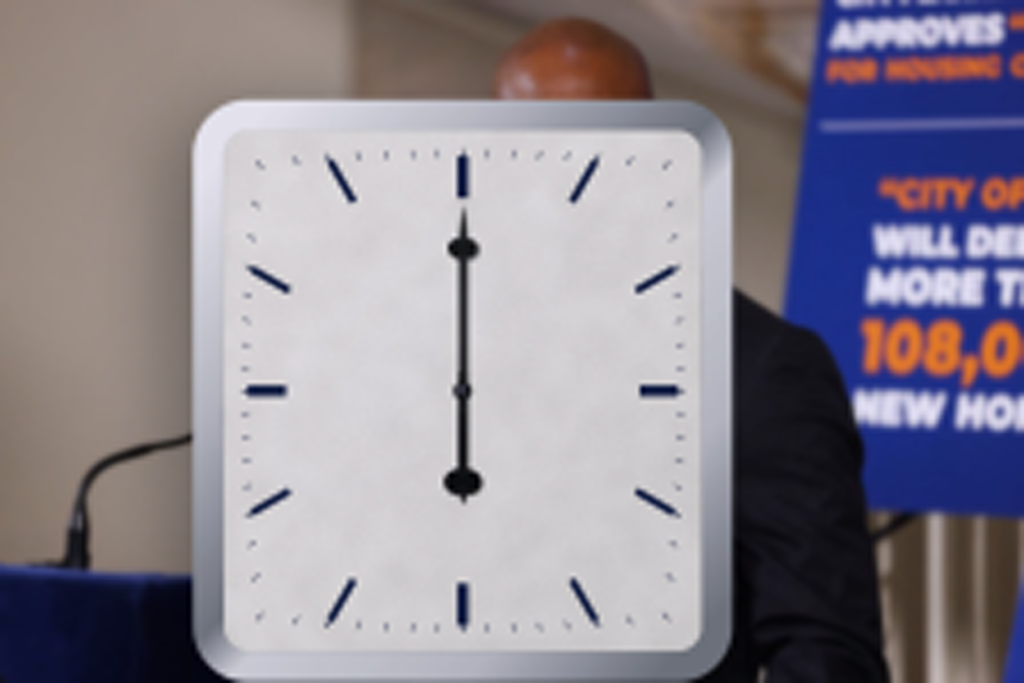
6:00
